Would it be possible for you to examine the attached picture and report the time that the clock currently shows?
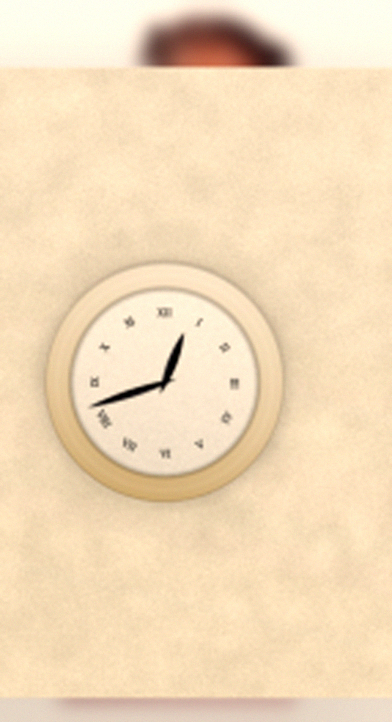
12:42
